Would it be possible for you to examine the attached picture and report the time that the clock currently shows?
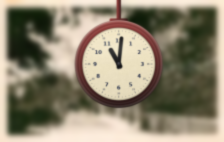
11:01
